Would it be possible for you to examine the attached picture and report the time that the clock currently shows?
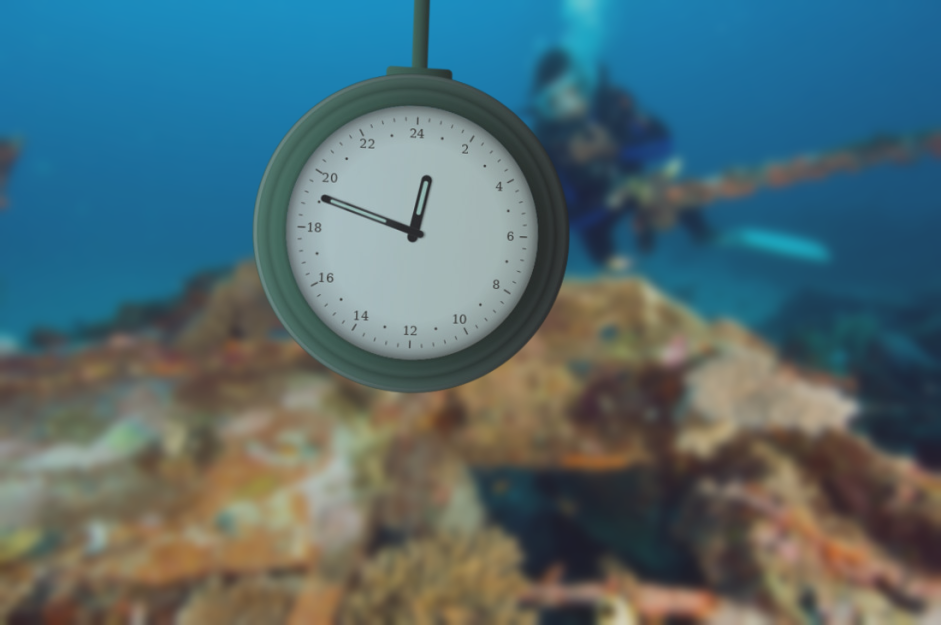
0:48
